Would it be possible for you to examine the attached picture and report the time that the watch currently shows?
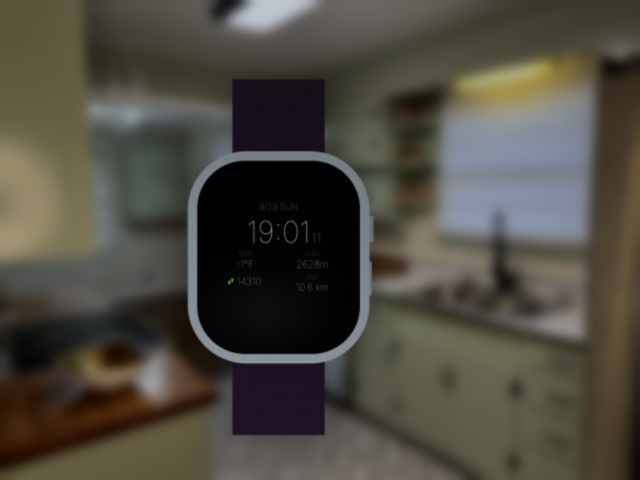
19:01:11
